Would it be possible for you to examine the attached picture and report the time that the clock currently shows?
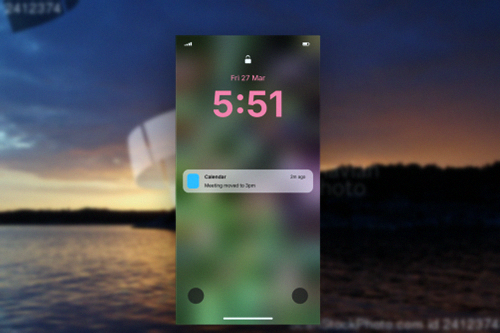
5:51
